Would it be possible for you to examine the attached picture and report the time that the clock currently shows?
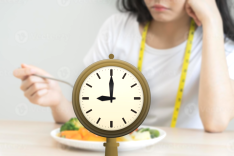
9:00
